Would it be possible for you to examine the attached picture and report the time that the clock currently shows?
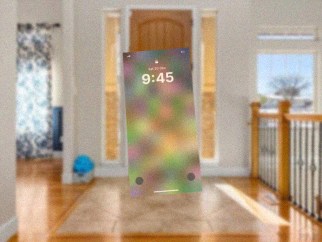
9:45
